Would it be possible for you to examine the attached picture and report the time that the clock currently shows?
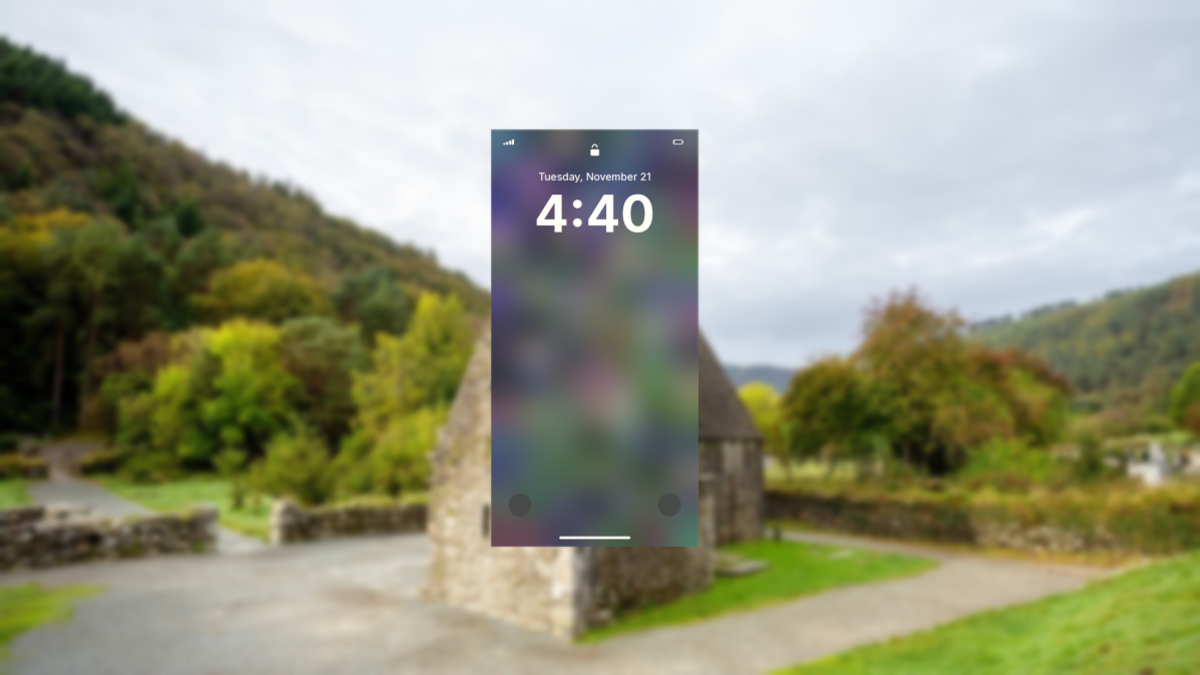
4:40
